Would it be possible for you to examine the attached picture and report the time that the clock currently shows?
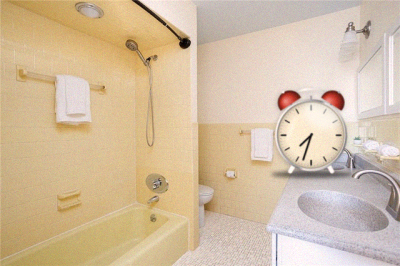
7:33
